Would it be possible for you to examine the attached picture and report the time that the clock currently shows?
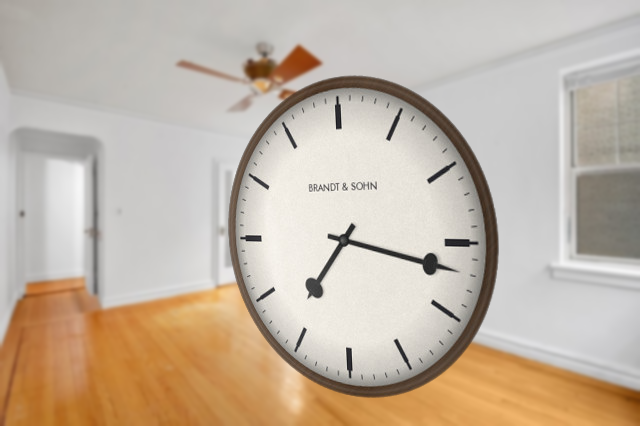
7:17
